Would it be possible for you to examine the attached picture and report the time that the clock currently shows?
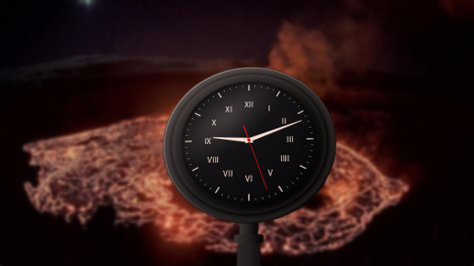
9:11:27
